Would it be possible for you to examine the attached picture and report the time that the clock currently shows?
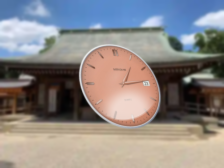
1:14
